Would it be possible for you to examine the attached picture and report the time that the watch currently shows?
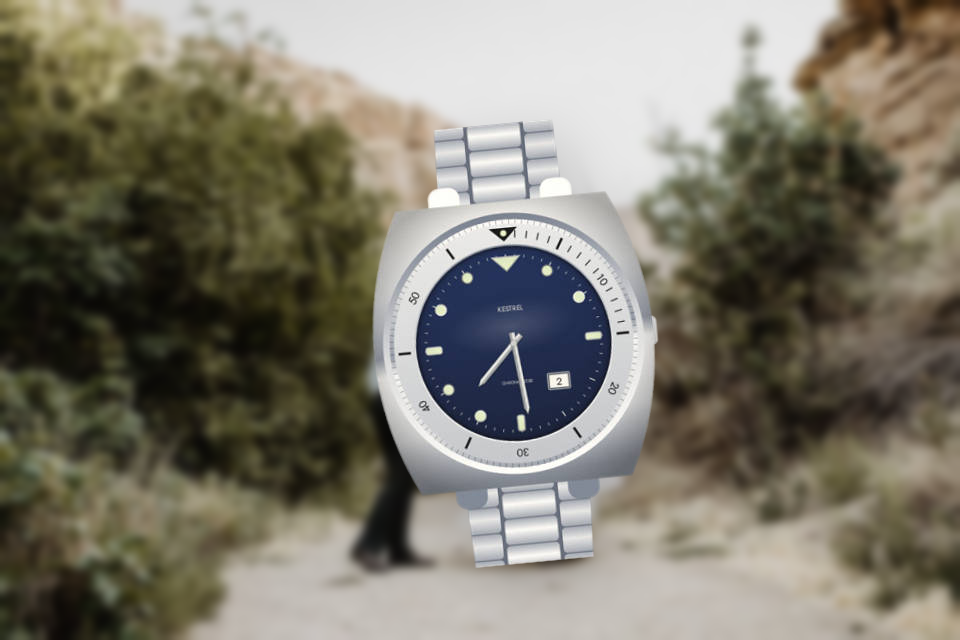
7:29
